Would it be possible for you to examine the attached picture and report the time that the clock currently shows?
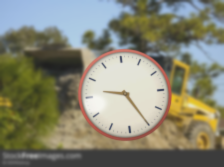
9:25
